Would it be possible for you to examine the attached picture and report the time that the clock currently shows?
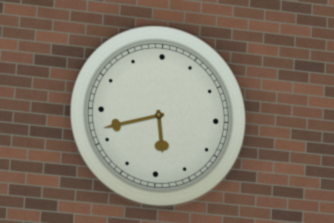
5:42
